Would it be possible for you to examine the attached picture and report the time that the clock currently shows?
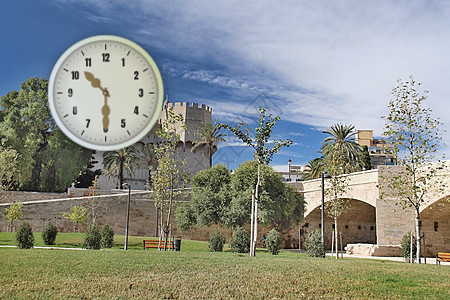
10:30
